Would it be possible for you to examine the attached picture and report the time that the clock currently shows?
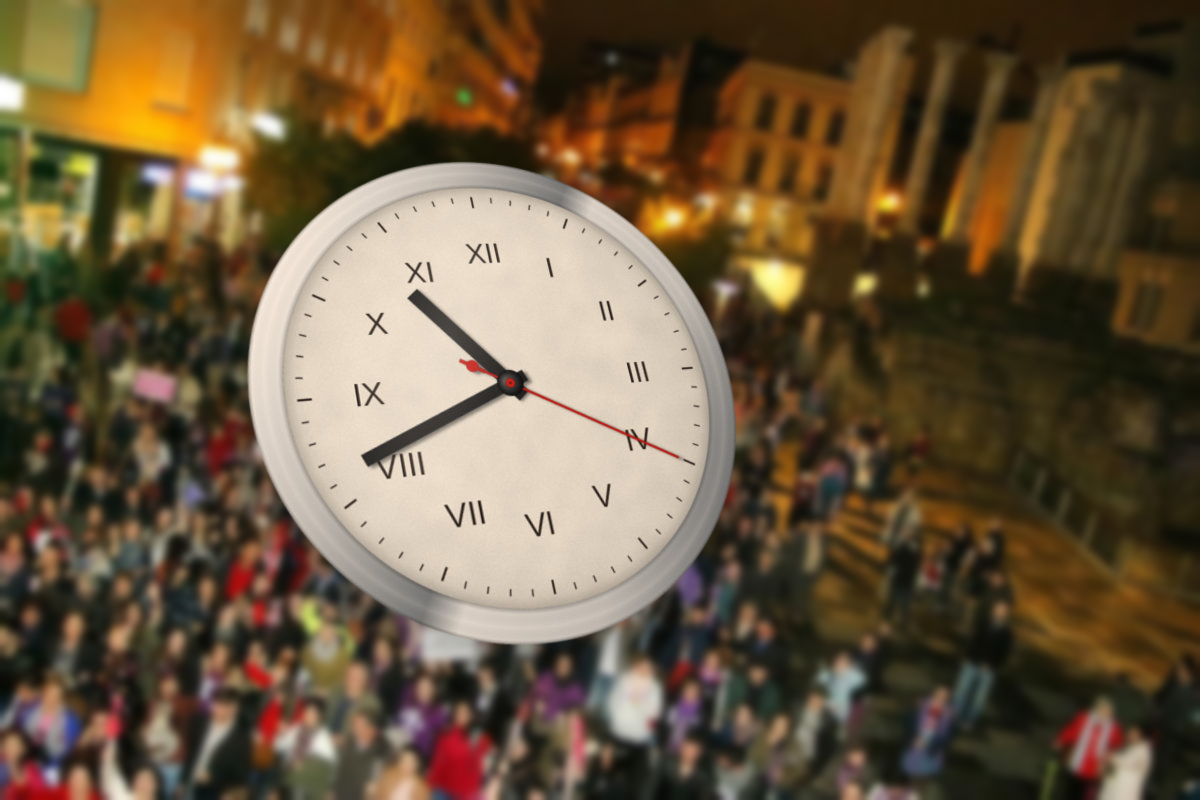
10:41:20
